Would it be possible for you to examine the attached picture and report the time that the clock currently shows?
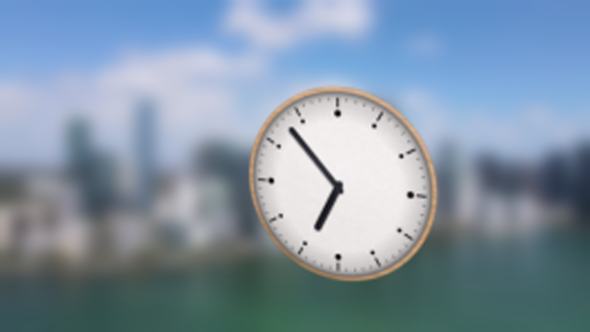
6:53
